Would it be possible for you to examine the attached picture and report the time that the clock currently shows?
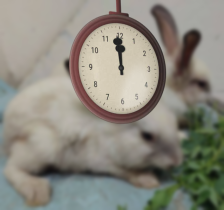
11:59
